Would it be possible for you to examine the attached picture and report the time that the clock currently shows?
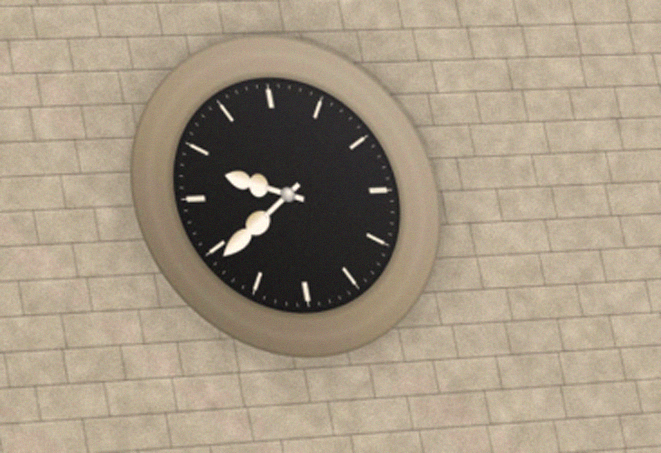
9:39
